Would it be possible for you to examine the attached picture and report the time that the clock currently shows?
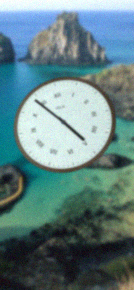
4:54
